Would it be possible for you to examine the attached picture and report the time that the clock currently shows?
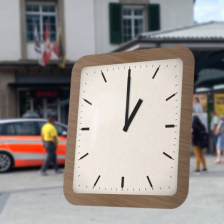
1:00
